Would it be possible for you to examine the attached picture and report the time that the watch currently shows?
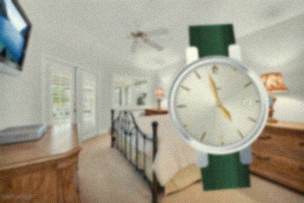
4:58
